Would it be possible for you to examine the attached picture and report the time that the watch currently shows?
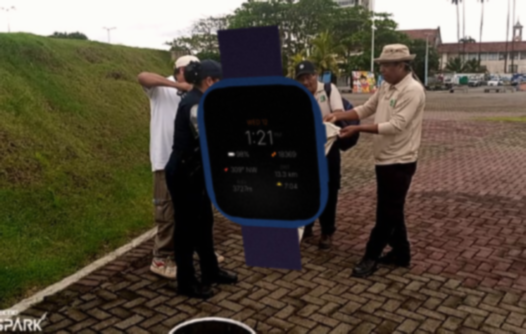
1:21
